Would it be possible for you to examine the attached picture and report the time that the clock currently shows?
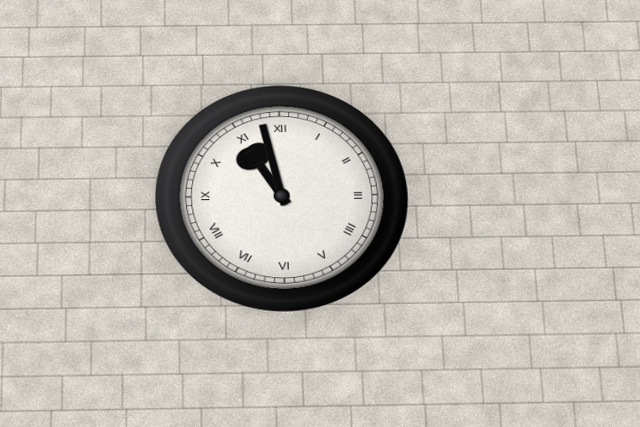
10:58
